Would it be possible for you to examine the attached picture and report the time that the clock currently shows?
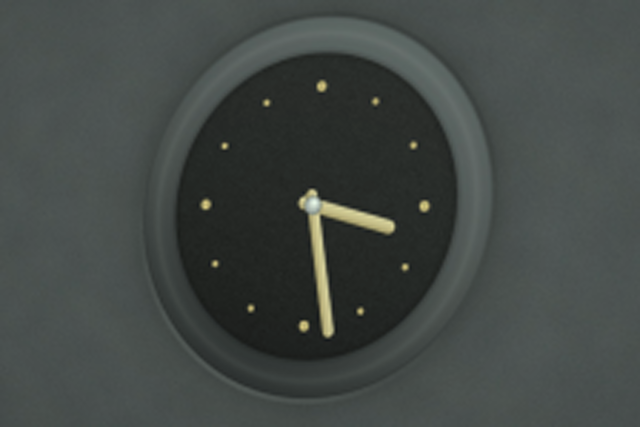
3:28
